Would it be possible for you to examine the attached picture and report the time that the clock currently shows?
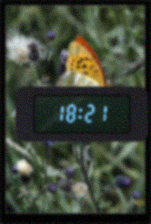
18:21
